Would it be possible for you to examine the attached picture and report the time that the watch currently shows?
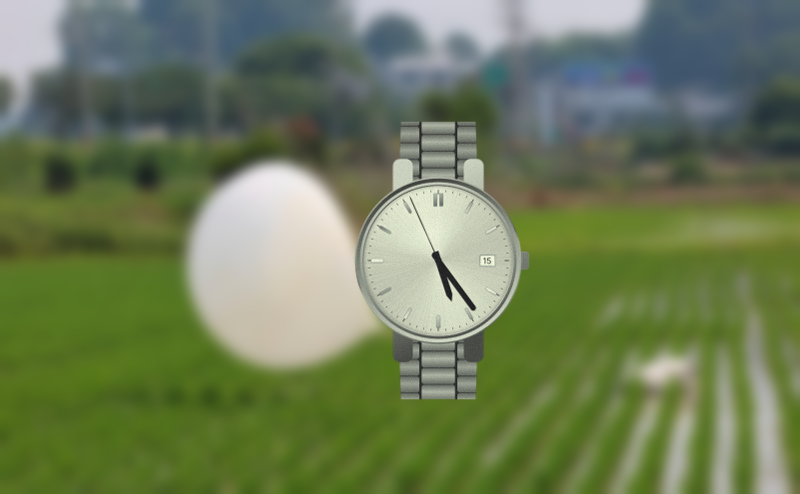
5:23:56
